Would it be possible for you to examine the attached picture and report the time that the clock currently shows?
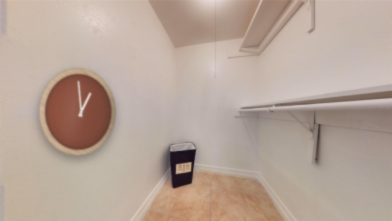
12:59
